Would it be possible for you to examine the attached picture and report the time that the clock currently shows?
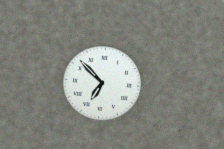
6:52
